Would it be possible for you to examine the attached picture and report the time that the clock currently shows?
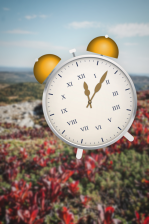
12:08
